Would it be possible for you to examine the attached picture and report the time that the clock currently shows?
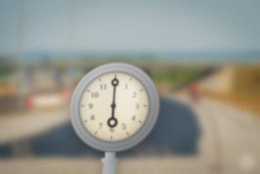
6:00
